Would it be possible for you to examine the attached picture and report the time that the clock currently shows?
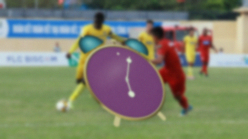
6:04
